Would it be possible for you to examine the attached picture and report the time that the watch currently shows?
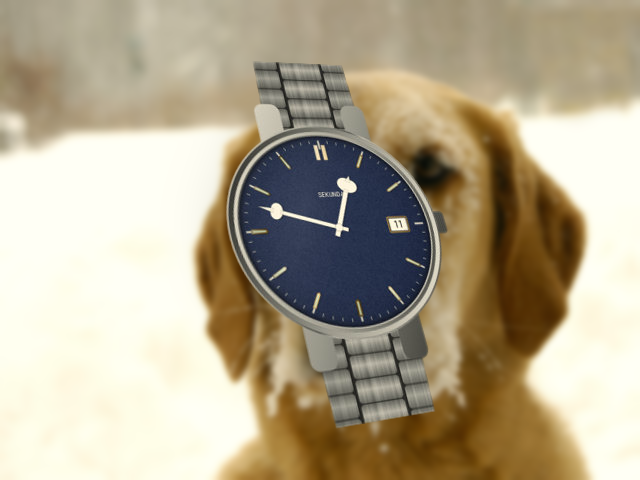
12:48
